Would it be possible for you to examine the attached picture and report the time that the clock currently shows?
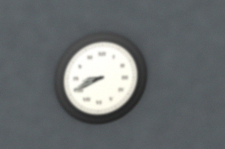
8:41
